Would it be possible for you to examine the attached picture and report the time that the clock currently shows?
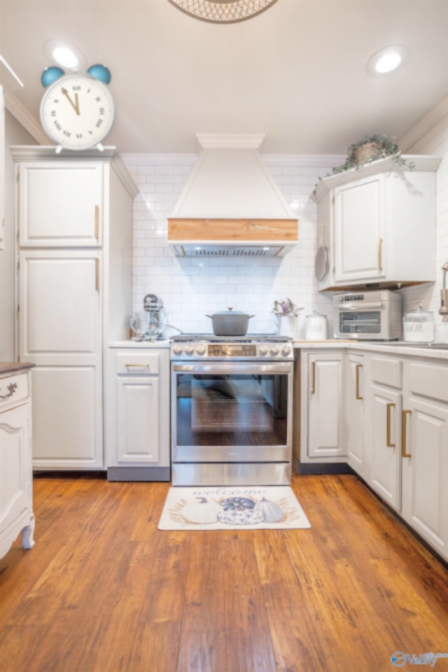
11:55
